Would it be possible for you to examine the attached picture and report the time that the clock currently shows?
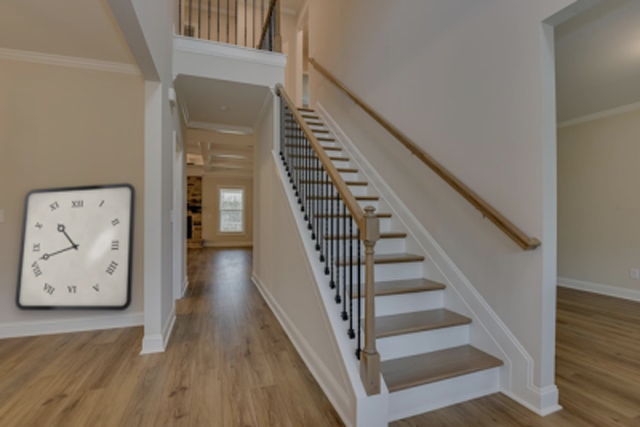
10:42
